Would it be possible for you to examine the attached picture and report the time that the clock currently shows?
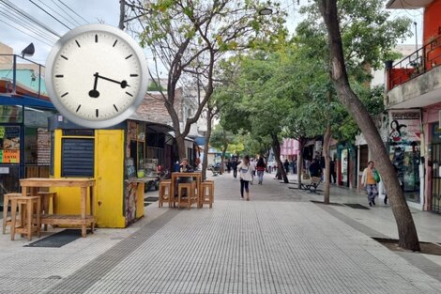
6:18
